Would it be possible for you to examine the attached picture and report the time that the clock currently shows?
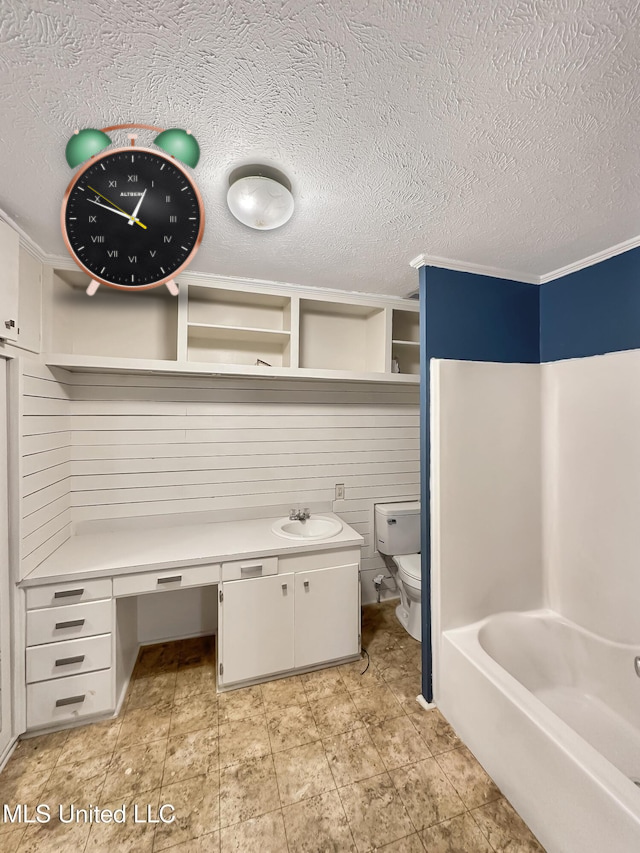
12:48:51
